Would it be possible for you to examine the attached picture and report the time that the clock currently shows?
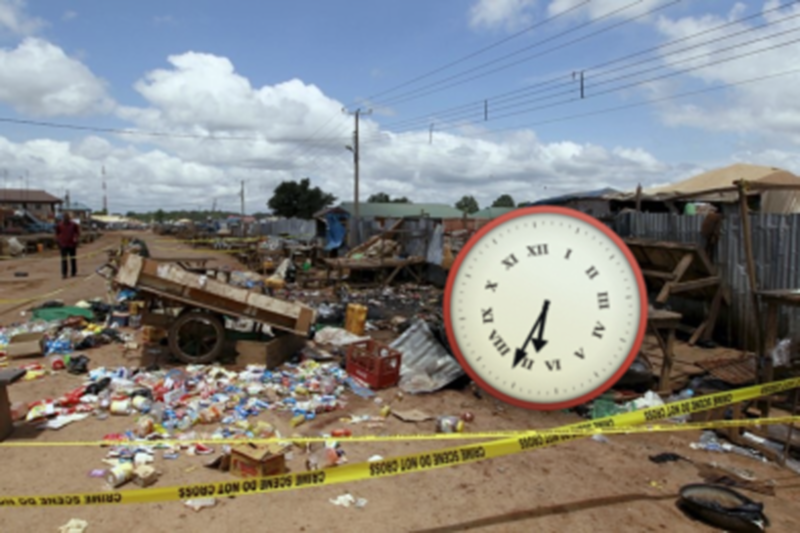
6:36
